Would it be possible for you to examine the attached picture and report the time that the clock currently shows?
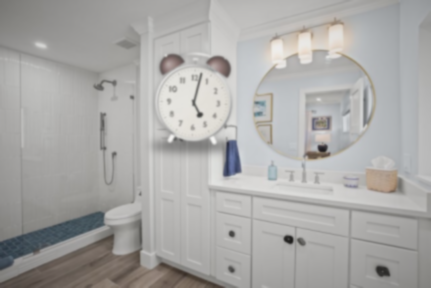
5:02
